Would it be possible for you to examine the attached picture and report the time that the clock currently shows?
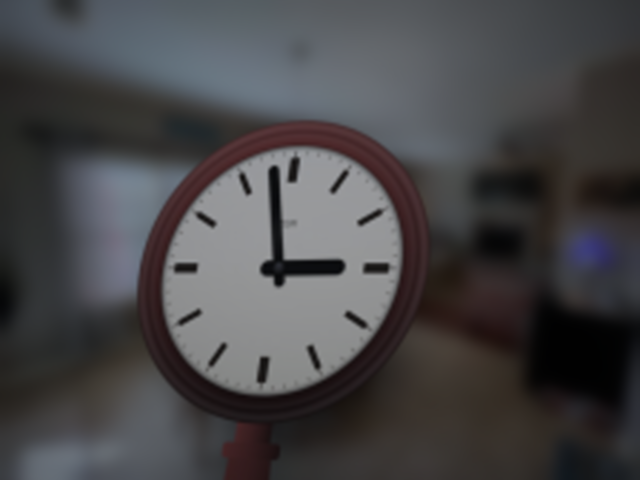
2:58
